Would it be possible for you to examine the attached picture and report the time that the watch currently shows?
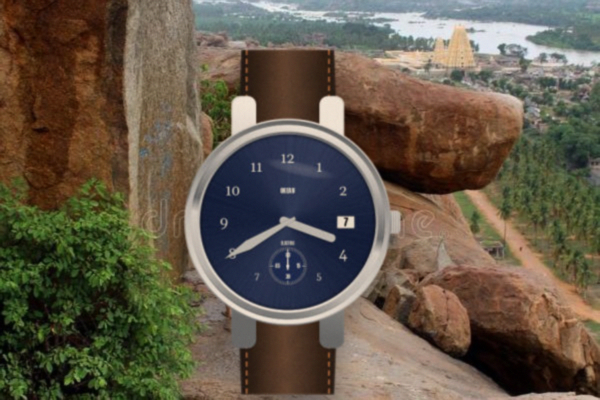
3:40
